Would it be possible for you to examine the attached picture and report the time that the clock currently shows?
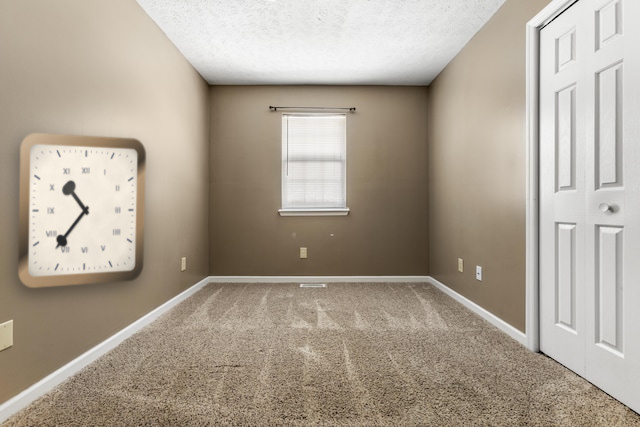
10:37
